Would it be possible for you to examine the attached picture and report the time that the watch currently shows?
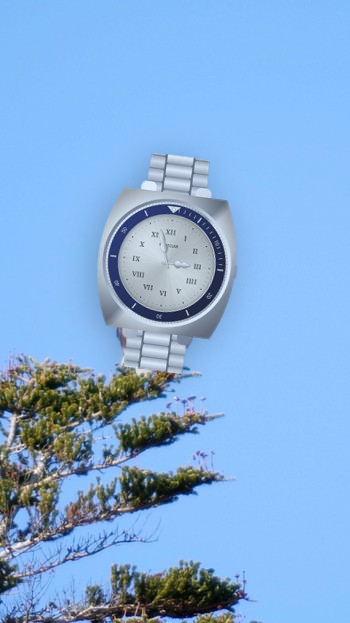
2:57
